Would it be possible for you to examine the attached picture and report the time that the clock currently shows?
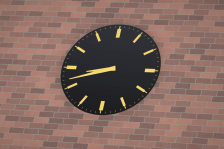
8:42
